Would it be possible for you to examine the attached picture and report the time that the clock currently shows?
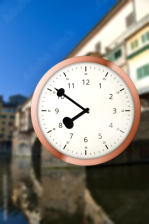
7:51
